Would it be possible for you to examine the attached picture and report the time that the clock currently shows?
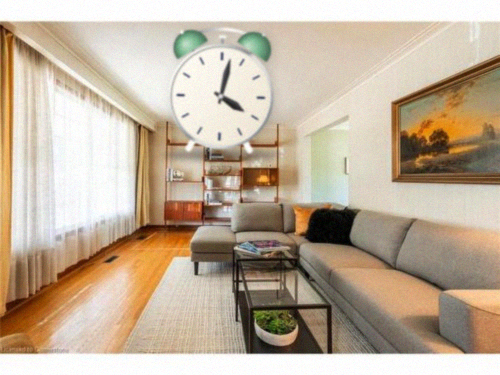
4:02
